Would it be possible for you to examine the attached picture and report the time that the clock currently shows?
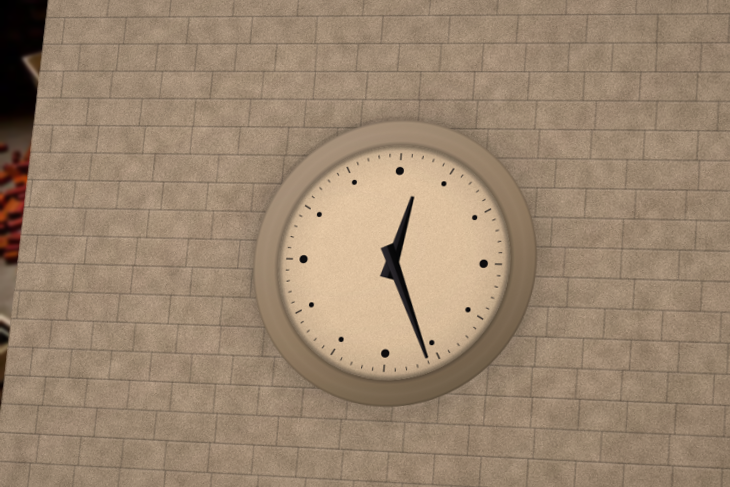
12:26
